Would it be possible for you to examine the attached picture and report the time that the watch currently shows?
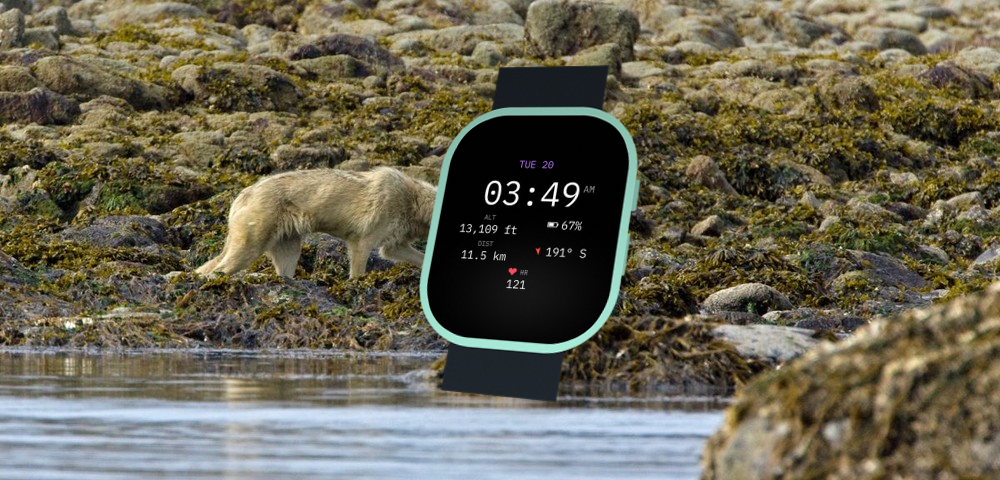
3:49
